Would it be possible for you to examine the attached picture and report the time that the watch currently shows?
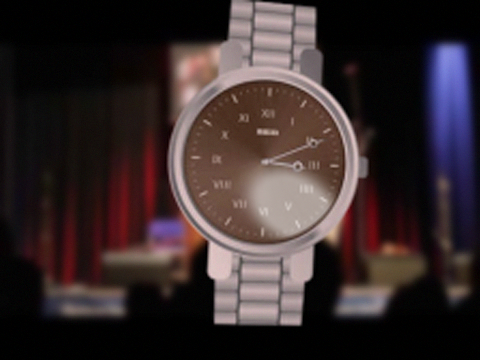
3:11
